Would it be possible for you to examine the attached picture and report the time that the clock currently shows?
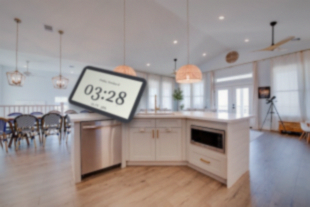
3:28
